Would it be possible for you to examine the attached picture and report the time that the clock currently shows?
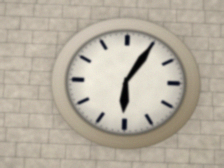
6:05
